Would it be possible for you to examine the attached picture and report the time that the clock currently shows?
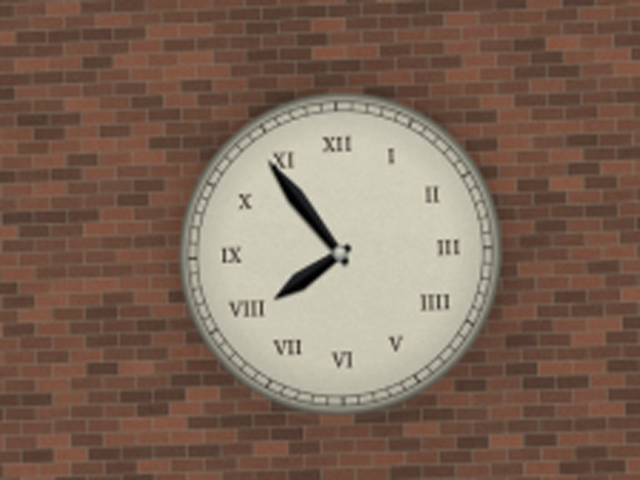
7:54
